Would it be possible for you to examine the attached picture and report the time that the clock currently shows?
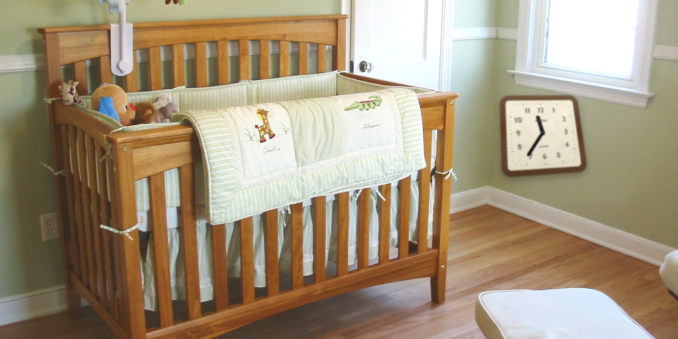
11:36
